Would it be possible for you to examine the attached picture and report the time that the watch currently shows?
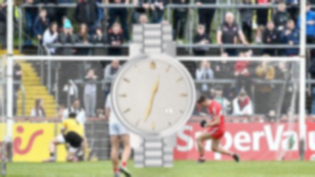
12:33
